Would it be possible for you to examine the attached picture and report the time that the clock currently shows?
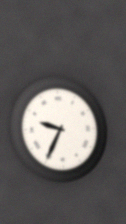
9:35
